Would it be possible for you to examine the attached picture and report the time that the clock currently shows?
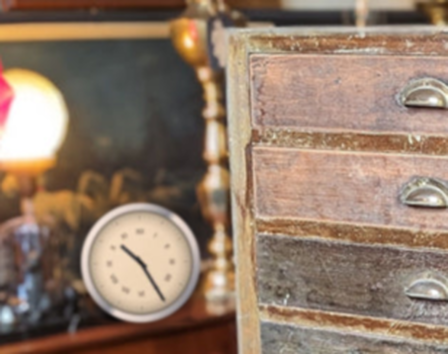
10:25
